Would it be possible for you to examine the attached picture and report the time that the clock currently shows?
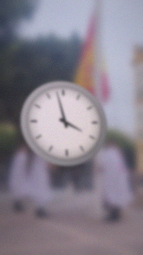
3:58
